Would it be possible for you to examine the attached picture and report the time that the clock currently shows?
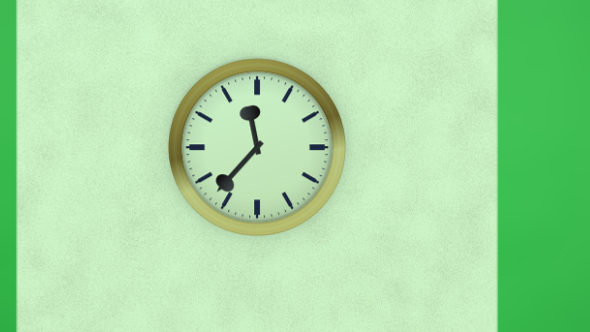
11:37
